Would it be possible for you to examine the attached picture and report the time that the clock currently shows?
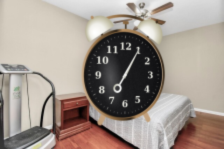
7:05
